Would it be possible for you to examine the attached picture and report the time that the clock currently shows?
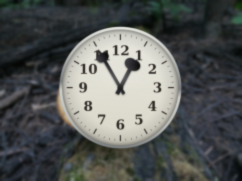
12:55
